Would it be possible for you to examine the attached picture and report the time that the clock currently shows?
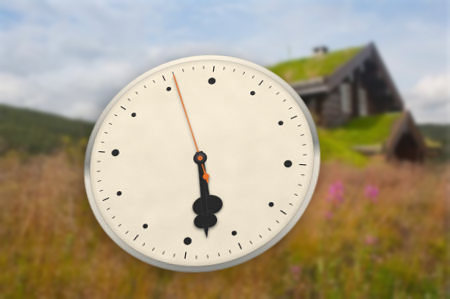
5:27:56
